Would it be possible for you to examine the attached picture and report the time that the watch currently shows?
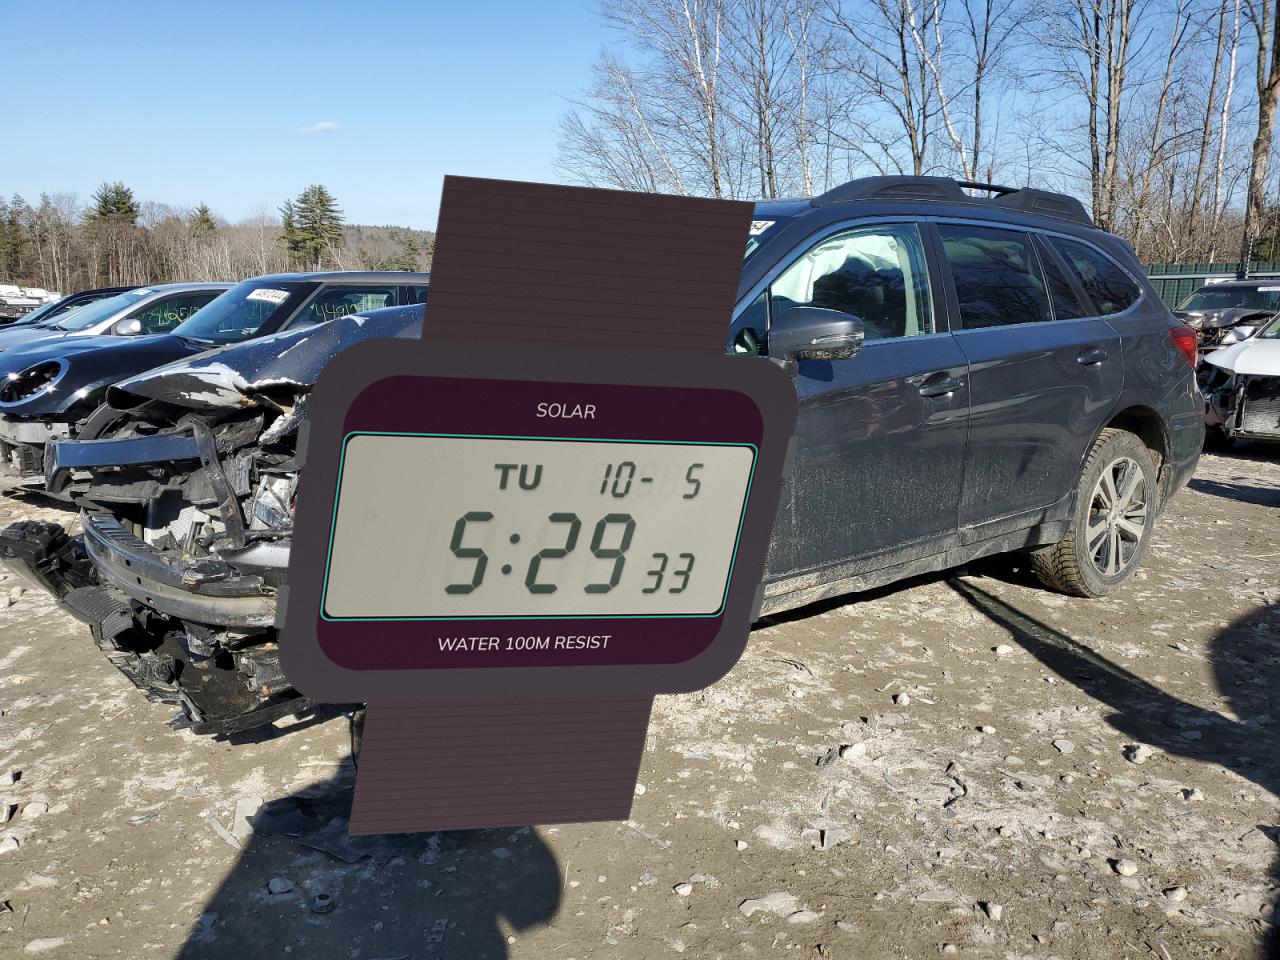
5:29:33
